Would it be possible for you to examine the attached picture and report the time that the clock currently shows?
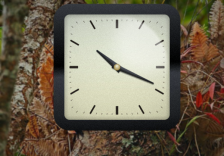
10:19
